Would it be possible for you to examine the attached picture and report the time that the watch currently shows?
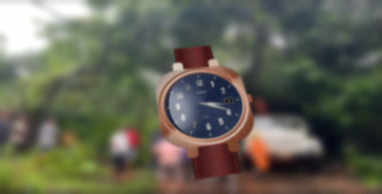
3:19
